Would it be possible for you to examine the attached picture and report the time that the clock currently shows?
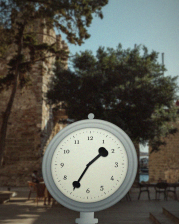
1:35
